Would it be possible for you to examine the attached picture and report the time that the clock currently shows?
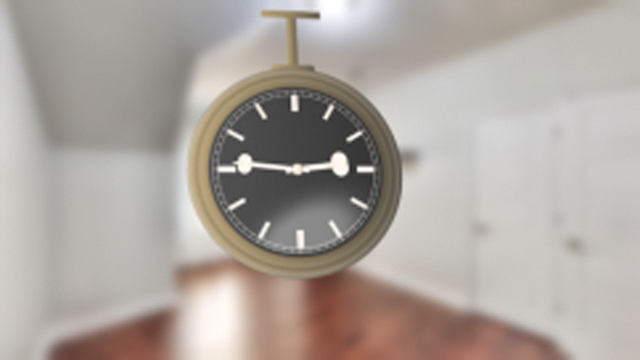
2:46
